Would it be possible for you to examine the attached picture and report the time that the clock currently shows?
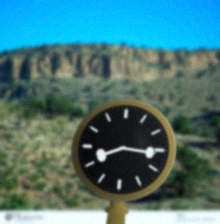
8:16
